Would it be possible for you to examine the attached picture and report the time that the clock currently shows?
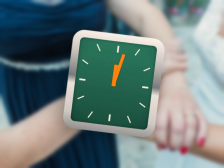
12:02
